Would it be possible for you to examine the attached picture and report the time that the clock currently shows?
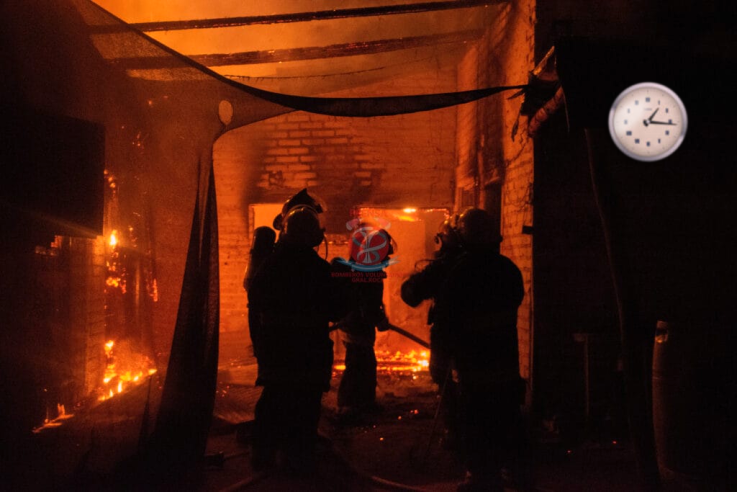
1:16
